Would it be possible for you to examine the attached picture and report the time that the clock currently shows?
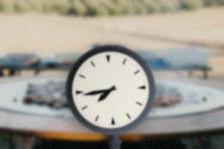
7:44
